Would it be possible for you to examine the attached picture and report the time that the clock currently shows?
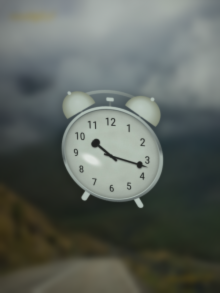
10:17
